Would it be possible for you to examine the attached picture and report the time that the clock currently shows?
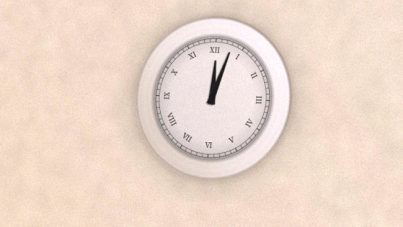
12:03
